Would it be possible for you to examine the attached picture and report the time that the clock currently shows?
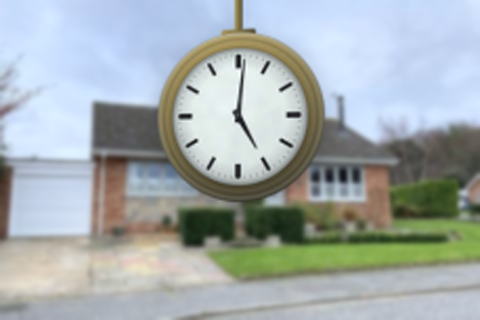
5:01
